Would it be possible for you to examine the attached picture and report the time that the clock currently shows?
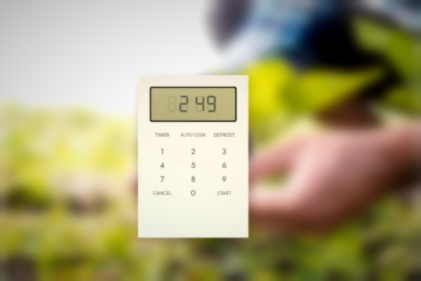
2:49
